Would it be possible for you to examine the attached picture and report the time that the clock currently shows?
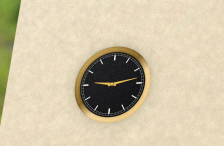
9:13
